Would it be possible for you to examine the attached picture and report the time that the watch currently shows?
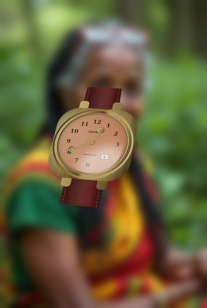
12:41
